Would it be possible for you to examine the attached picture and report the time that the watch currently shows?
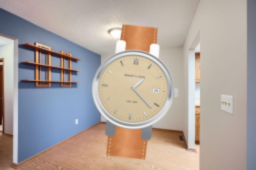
1:22
